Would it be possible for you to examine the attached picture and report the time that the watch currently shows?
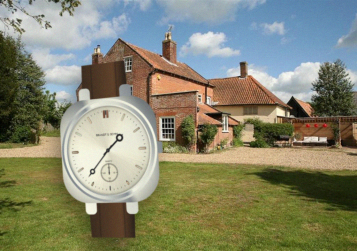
1:37
